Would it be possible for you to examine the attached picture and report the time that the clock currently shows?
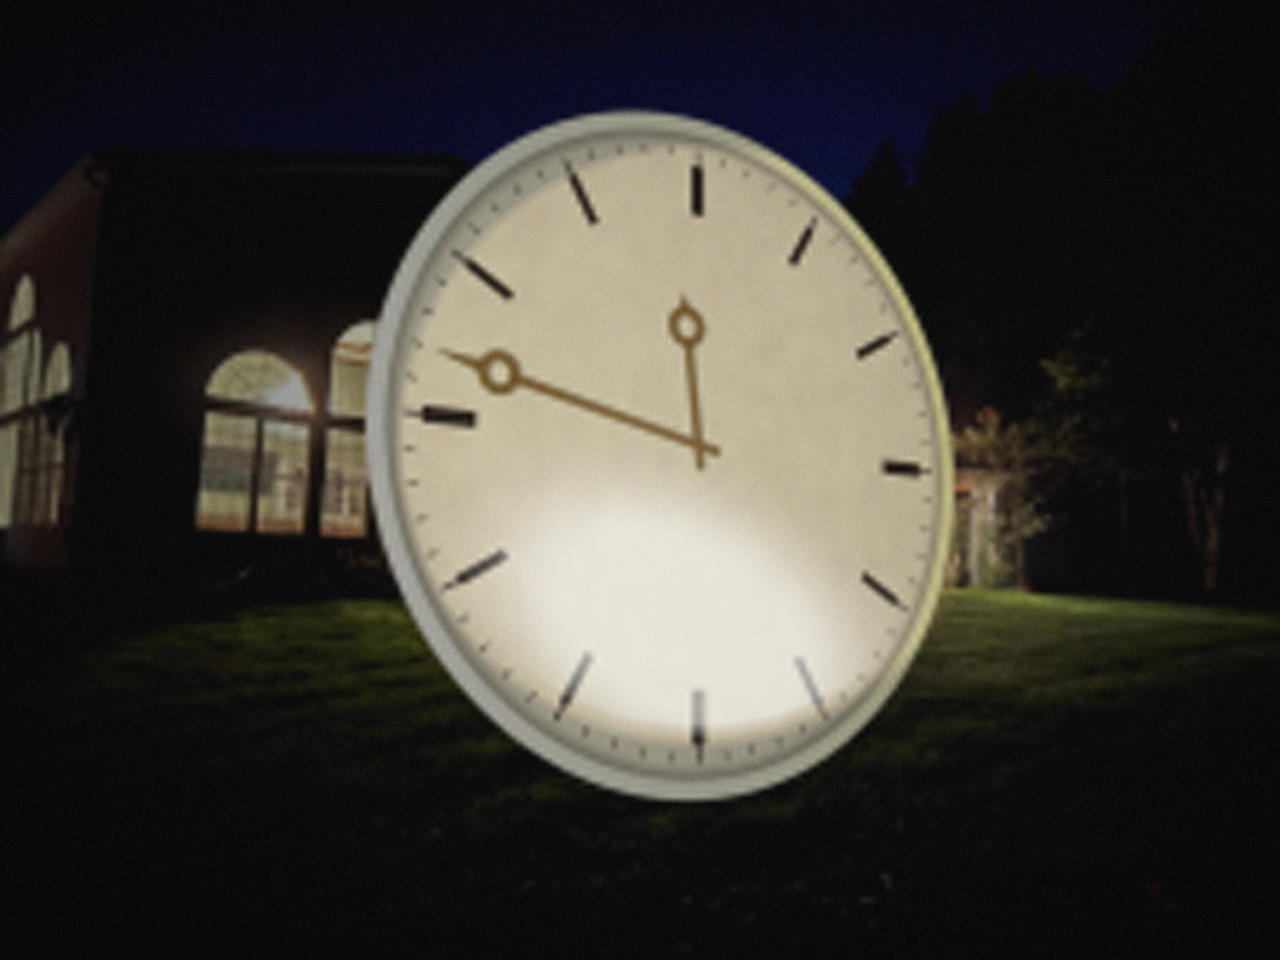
11:47
